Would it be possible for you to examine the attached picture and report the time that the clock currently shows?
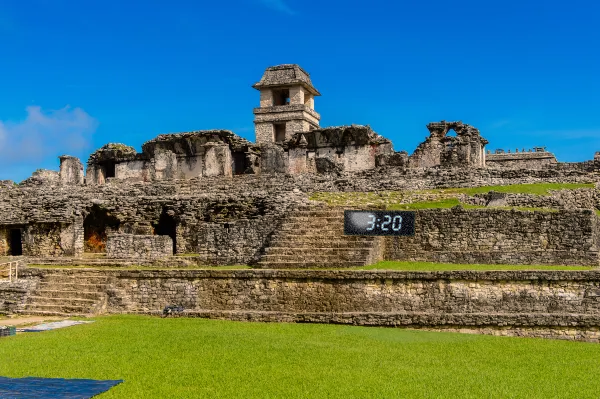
3:20
